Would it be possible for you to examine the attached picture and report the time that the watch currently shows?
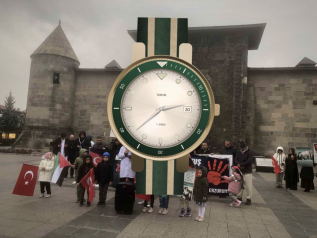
2:38
